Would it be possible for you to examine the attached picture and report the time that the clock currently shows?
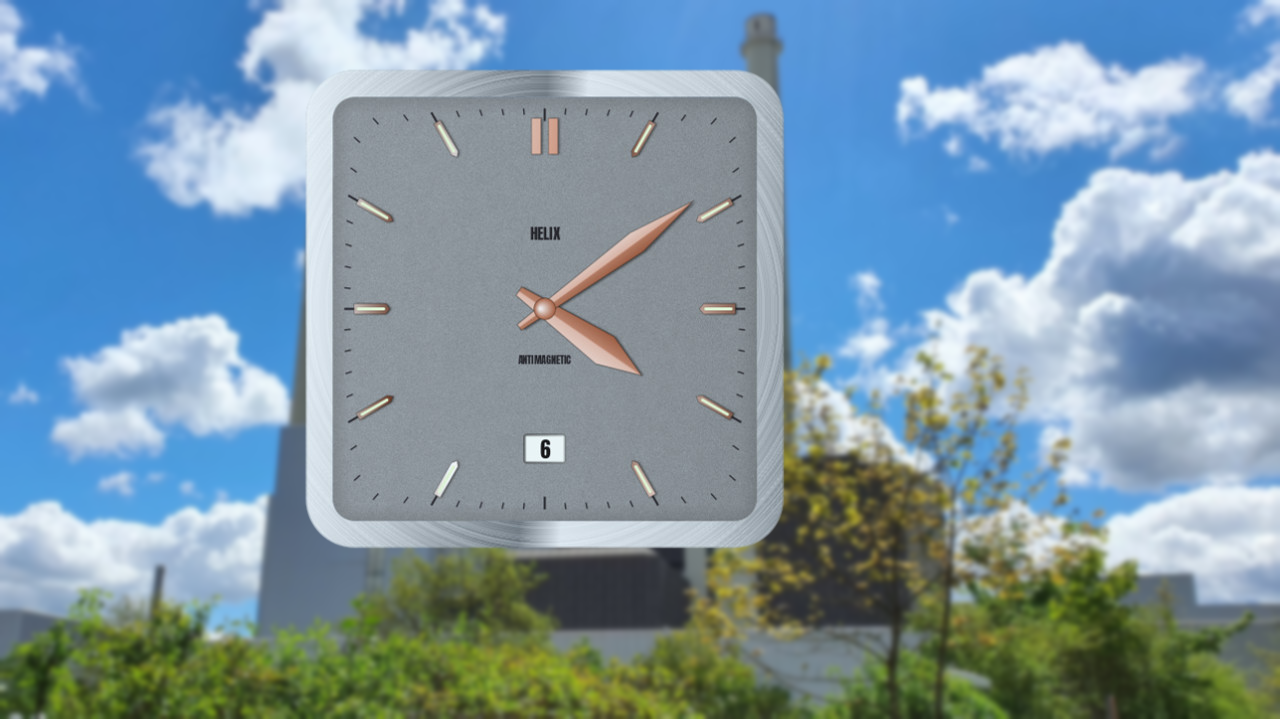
4:09
